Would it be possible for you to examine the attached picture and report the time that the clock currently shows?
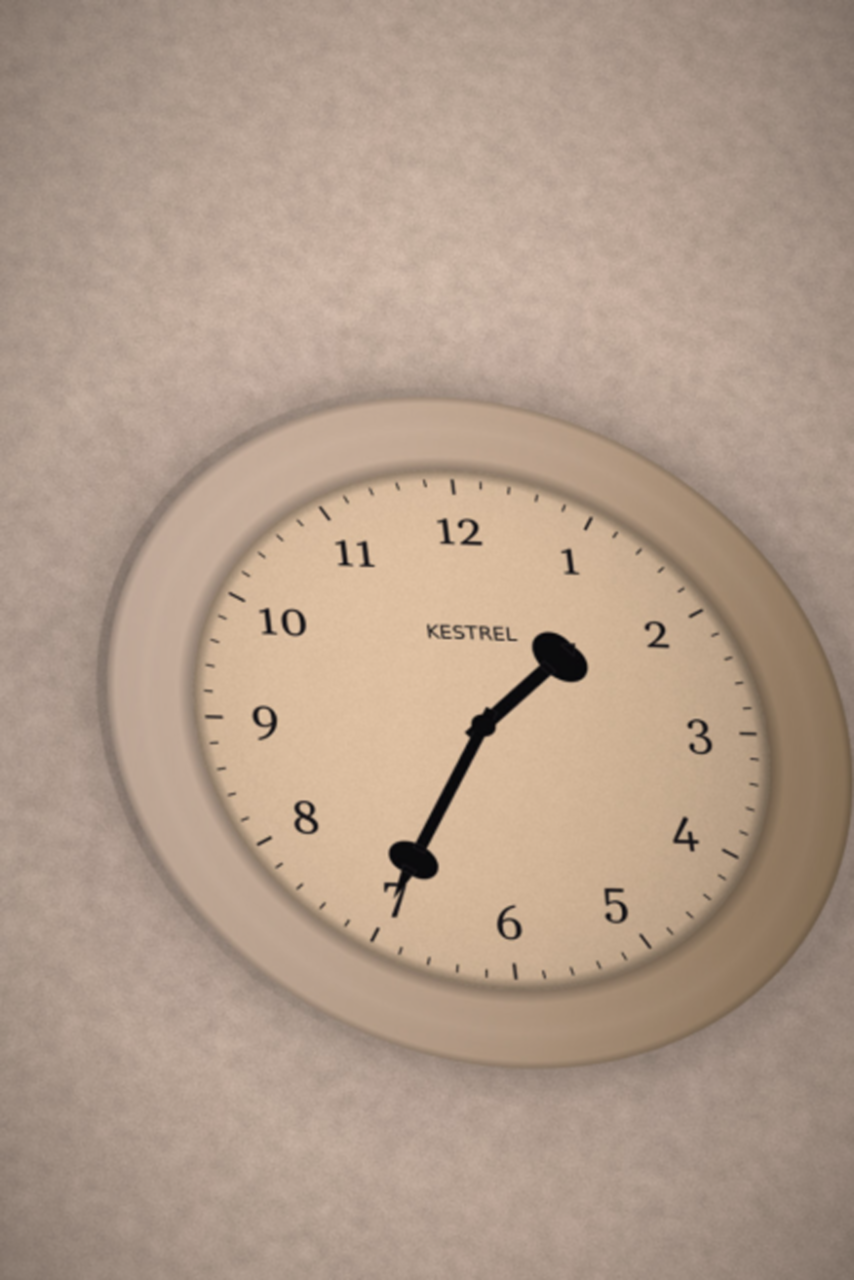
1:35
